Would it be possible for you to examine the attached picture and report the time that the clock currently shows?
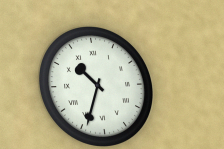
10:34
